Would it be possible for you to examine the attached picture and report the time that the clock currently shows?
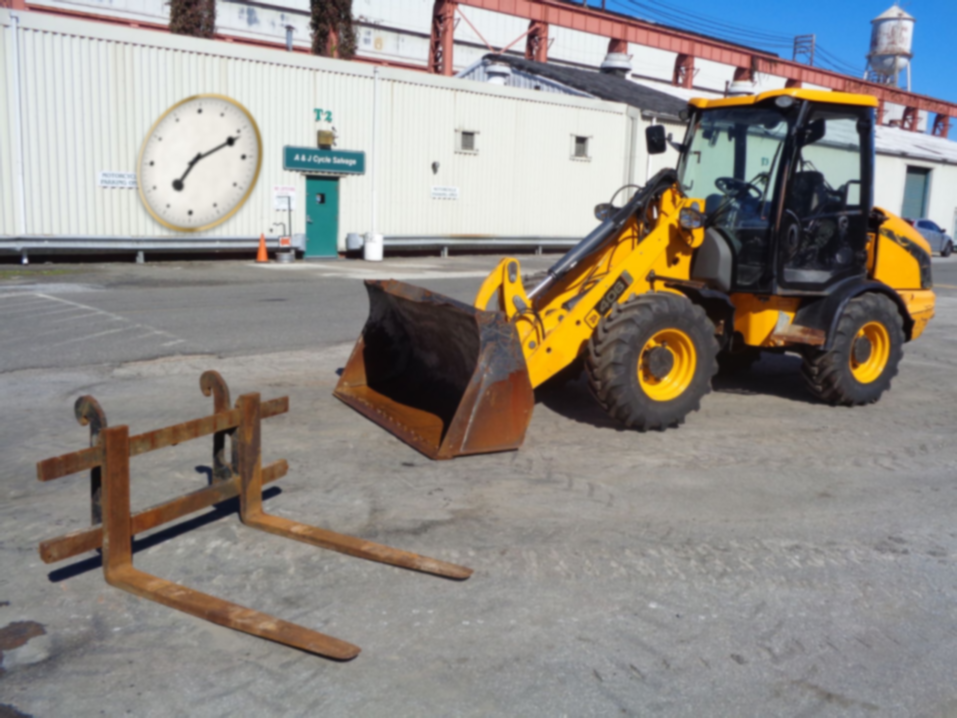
7:11
